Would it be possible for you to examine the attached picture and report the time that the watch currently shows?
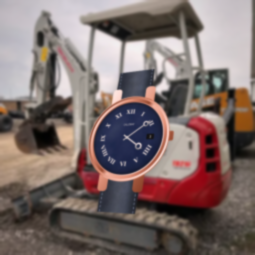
4:09
